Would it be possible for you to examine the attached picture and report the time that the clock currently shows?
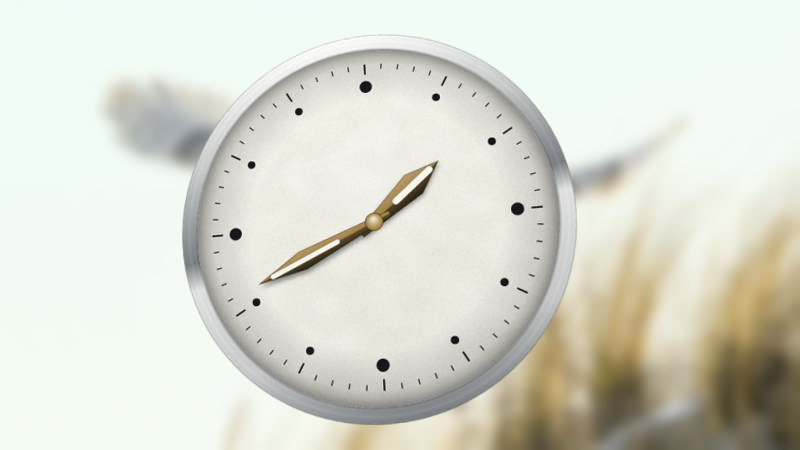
1:41
